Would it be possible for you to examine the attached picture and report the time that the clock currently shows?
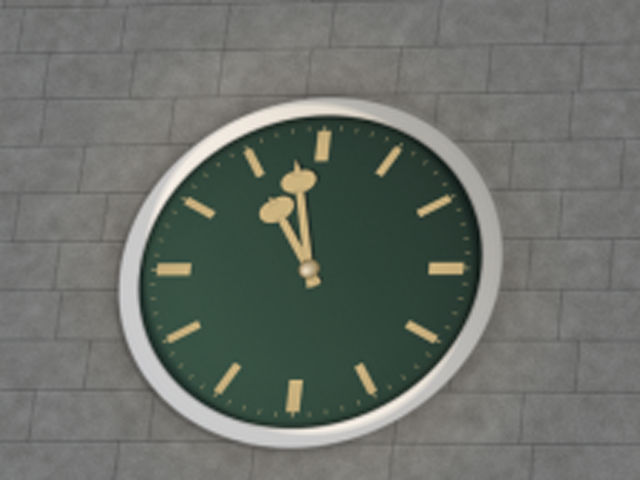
10:58
